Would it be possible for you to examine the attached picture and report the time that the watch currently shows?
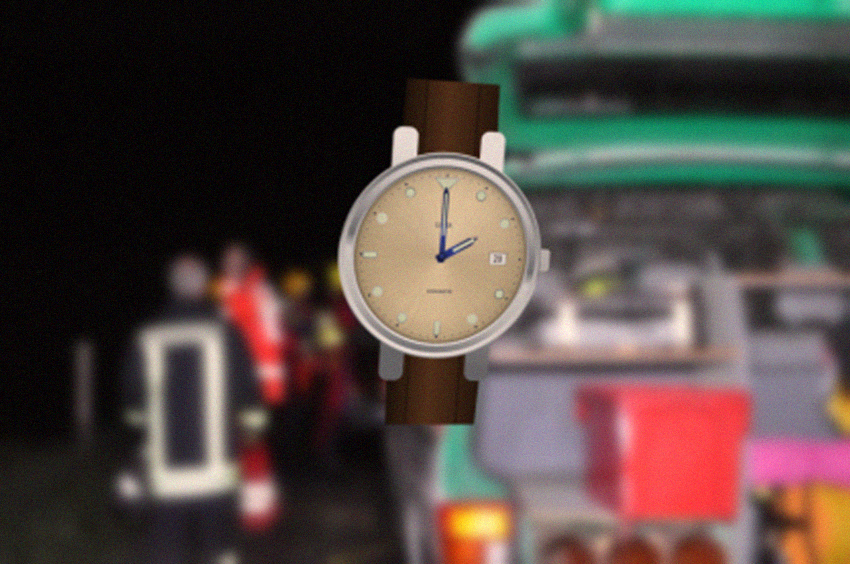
2:00
